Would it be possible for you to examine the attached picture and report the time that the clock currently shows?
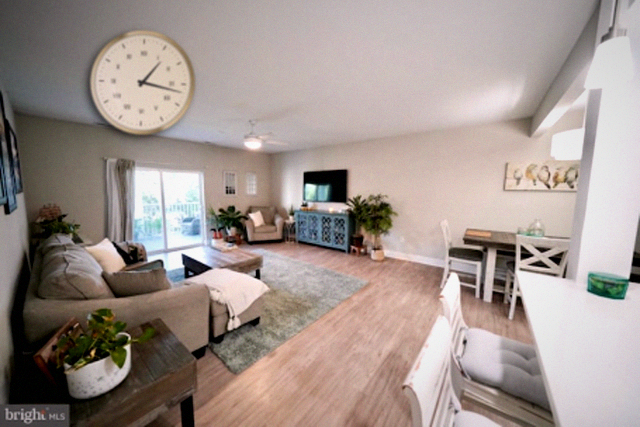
1:17
